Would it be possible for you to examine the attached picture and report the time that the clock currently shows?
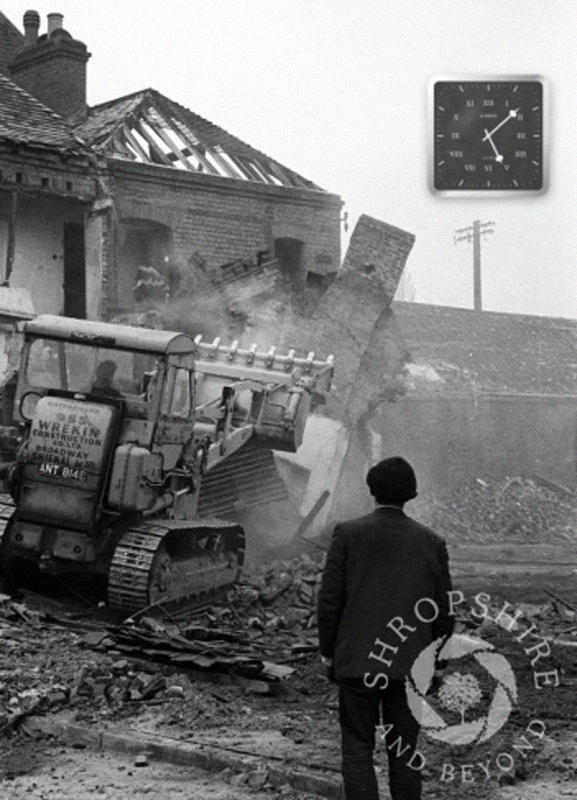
5:08
